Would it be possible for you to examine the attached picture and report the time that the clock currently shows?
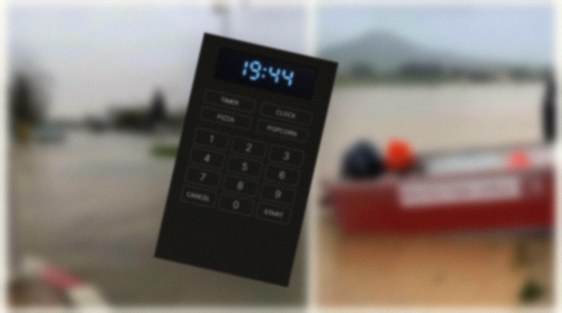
19:44
